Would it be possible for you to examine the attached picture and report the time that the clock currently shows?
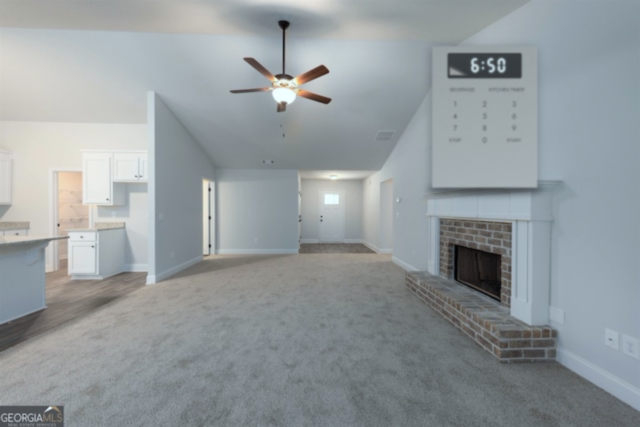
6:50
